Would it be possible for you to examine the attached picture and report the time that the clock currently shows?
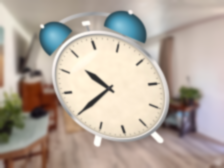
10:40
